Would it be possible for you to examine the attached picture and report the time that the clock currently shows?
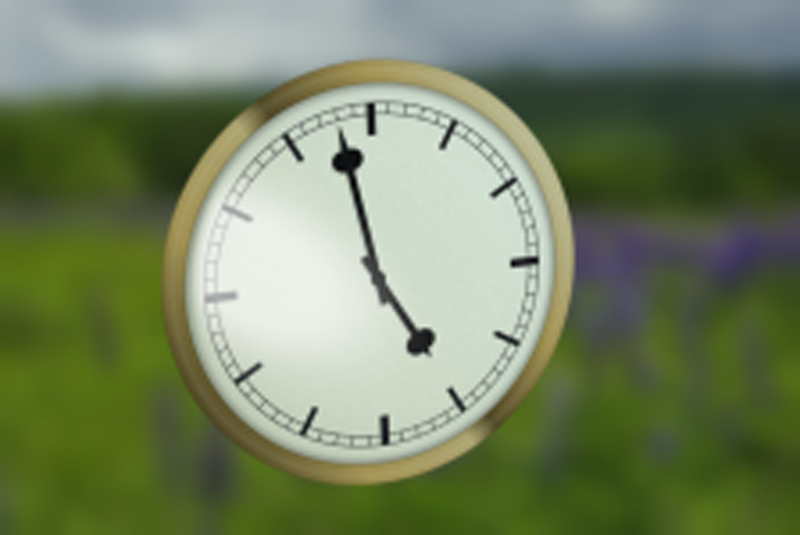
4:58
